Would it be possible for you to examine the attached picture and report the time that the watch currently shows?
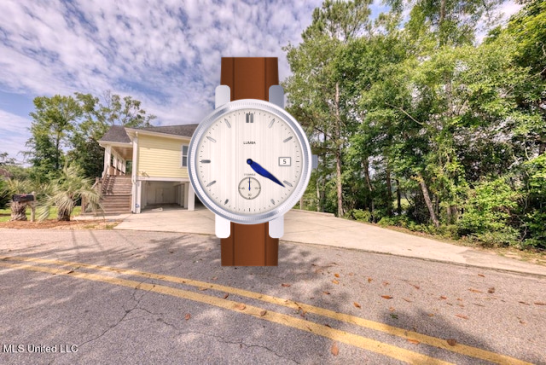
4:21
